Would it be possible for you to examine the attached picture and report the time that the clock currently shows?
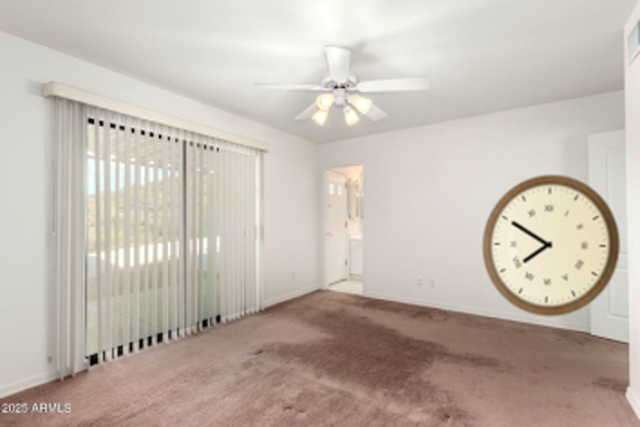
7:50
